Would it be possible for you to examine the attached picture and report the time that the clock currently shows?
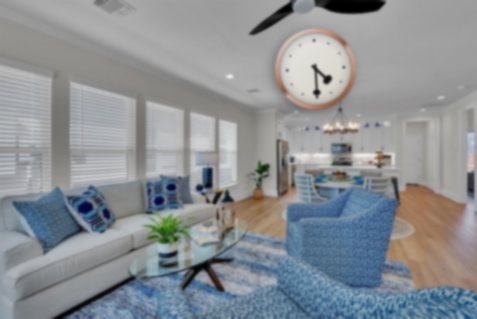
4:30
